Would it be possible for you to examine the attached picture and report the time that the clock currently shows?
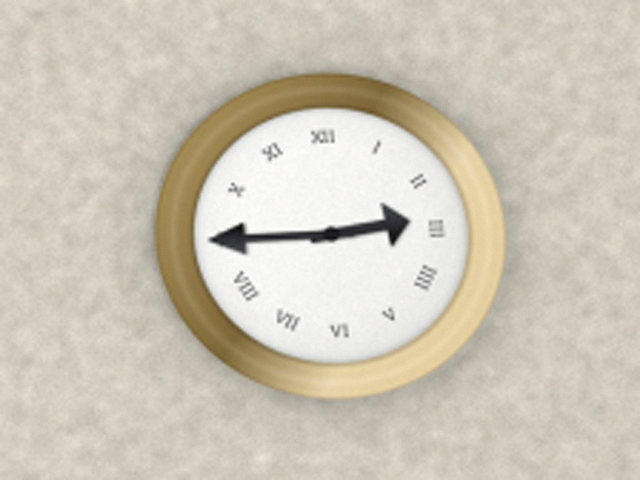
2:45
